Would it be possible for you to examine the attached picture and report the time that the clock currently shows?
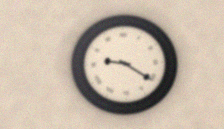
9:21
